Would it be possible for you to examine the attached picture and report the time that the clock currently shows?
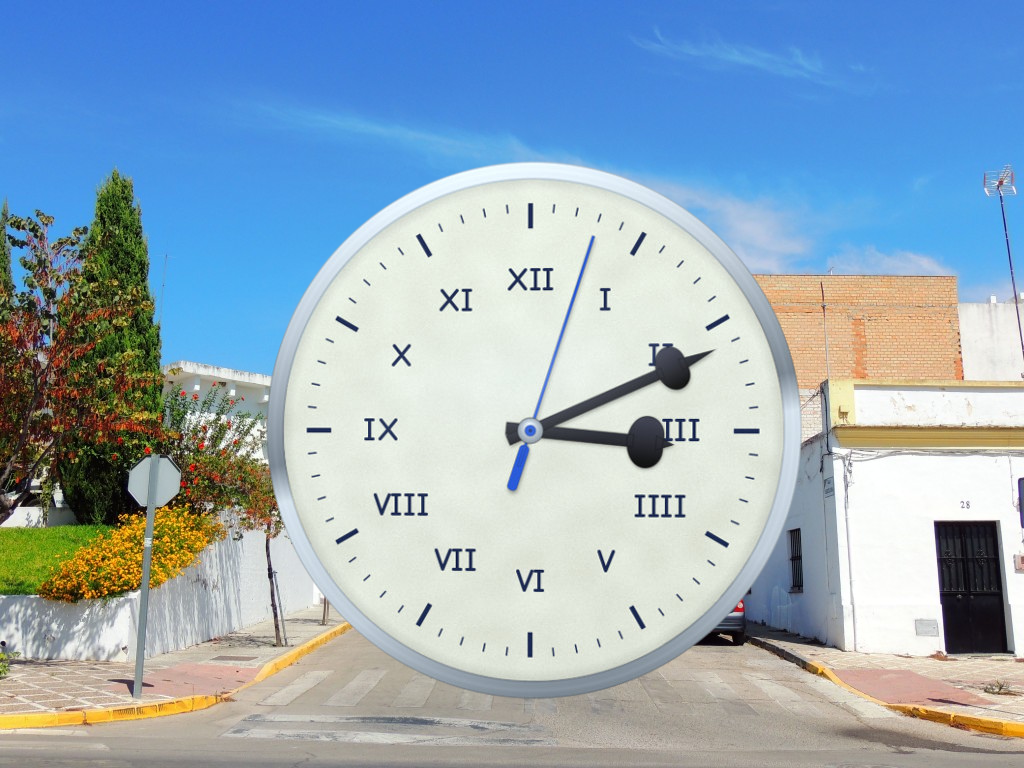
3:11:03
